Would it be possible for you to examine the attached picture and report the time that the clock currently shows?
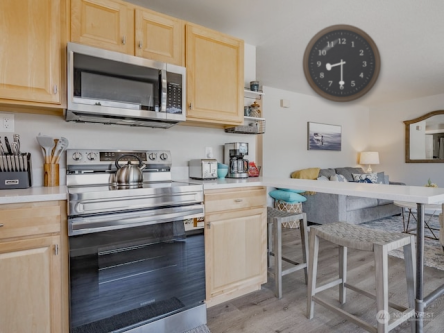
8:30
